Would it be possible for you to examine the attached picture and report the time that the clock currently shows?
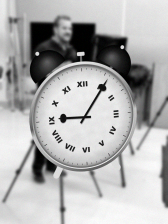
9:06
